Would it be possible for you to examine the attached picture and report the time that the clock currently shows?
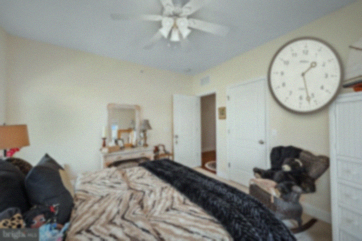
1:27
